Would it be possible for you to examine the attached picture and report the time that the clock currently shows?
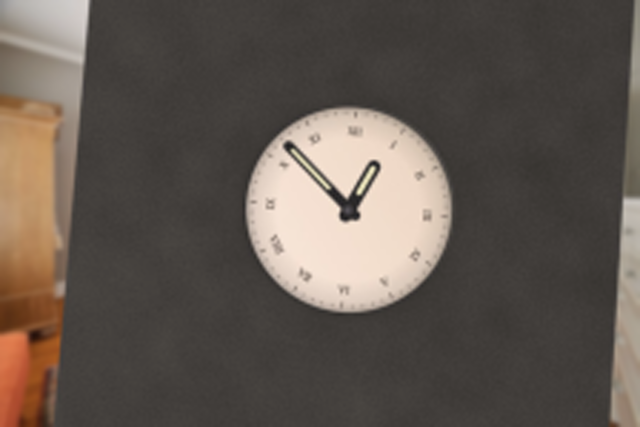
12:52
